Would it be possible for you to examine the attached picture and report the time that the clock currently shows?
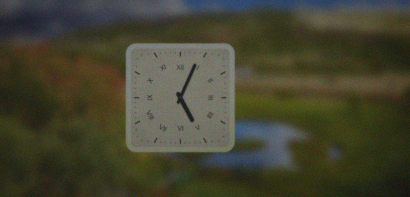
5:04
